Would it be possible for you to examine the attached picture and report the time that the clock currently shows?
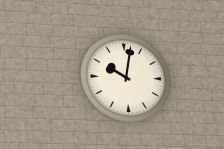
10:02
